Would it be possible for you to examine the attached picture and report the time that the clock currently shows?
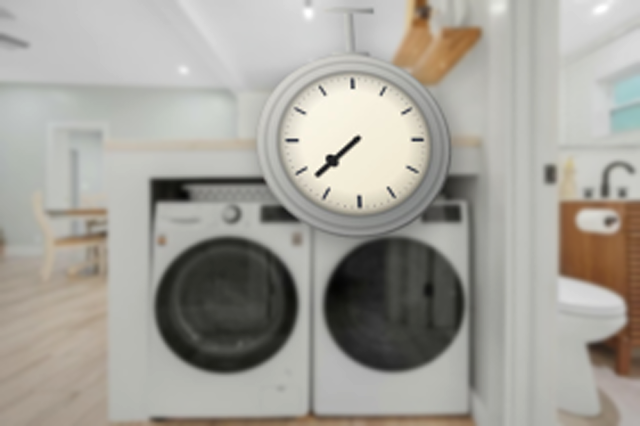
7:38
